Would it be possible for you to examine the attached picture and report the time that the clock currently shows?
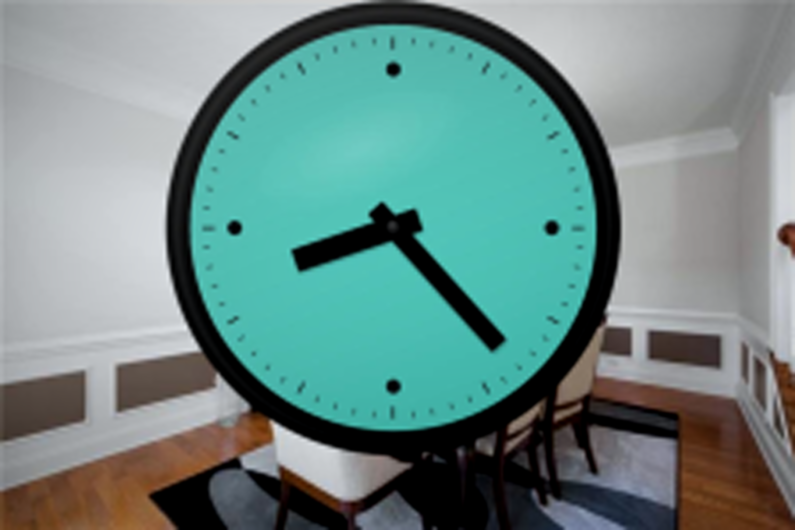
8:23
